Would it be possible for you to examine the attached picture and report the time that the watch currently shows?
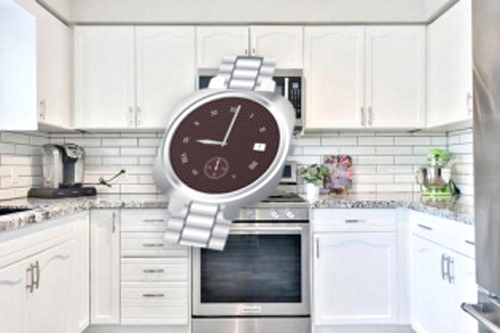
9:01
